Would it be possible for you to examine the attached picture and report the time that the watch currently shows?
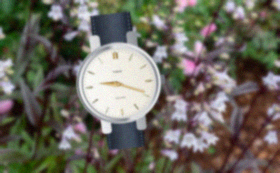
9:19
